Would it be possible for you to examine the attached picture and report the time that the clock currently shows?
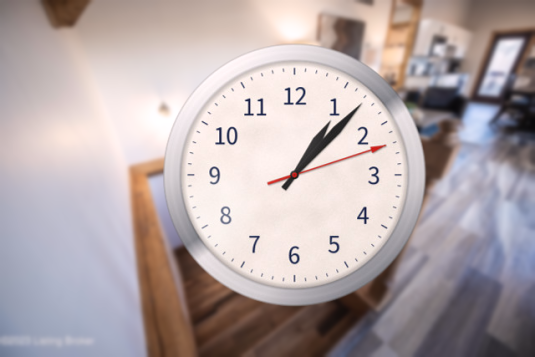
1:07:12
